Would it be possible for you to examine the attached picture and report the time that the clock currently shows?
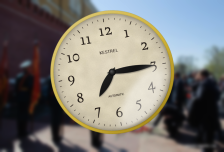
7:15
